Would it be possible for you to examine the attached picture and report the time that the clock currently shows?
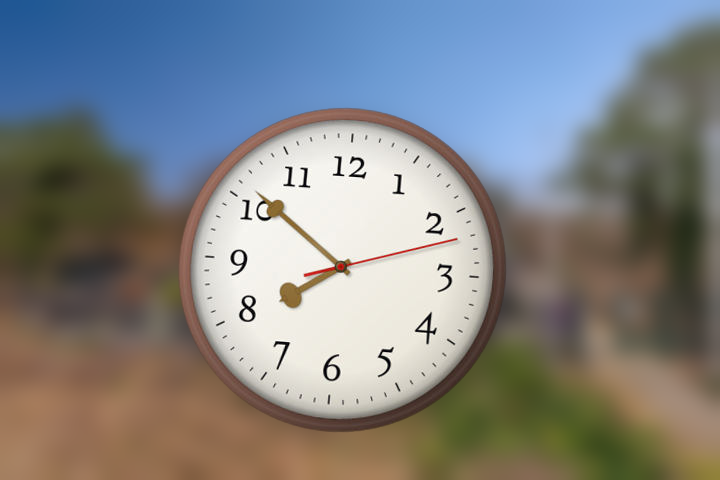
7:51:12
